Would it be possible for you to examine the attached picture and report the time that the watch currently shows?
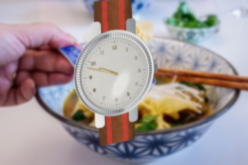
9:48
